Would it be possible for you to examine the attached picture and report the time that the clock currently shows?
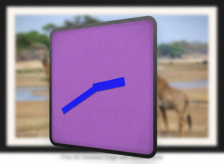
2:40
